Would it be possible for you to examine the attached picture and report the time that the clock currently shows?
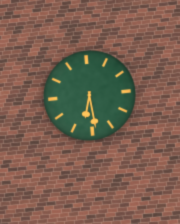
6:29
